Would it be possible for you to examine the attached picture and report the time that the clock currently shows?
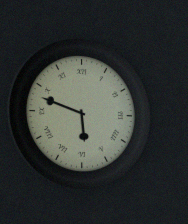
5:48
